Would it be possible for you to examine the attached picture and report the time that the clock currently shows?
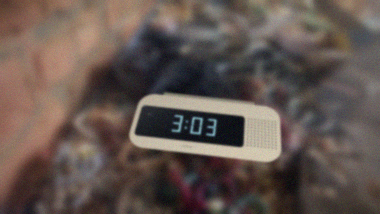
3:03
